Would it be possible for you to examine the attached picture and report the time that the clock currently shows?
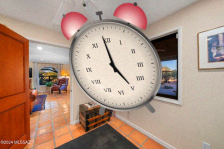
4:59
